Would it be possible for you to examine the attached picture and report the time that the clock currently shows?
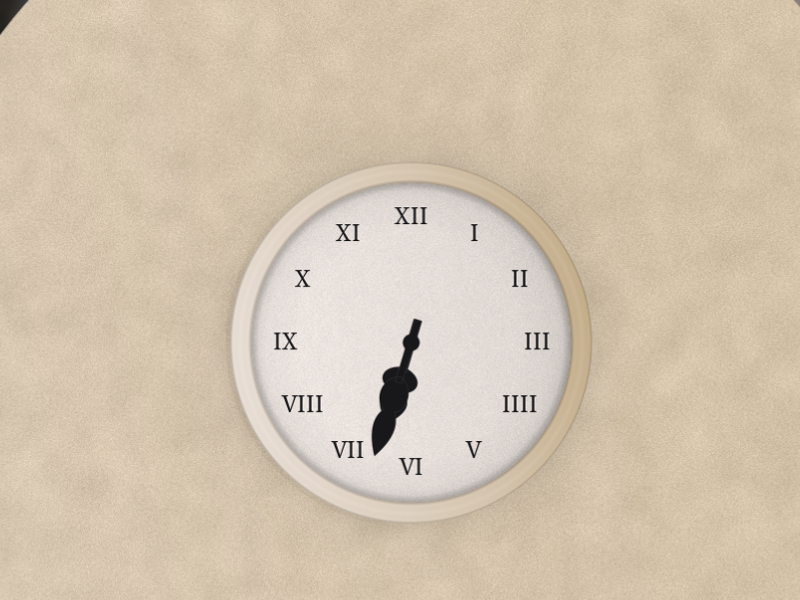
6:33
